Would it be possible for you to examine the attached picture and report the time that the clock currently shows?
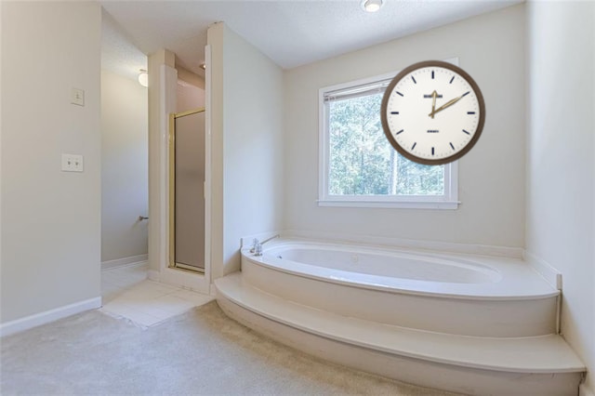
12:10
